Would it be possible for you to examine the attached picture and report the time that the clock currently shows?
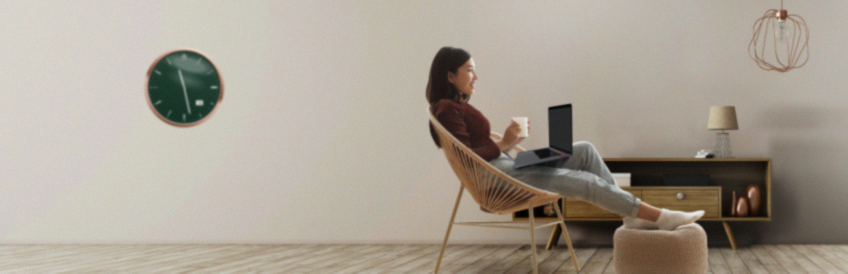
11:28
